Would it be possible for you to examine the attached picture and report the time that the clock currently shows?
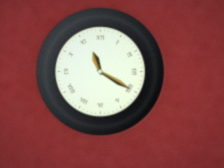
11:20
